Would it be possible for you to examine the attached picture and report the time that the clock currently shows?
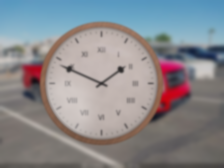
1:49
